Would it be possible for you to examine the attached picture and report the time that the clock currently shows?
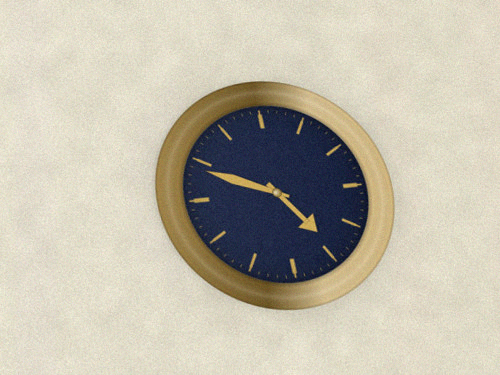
4:49
